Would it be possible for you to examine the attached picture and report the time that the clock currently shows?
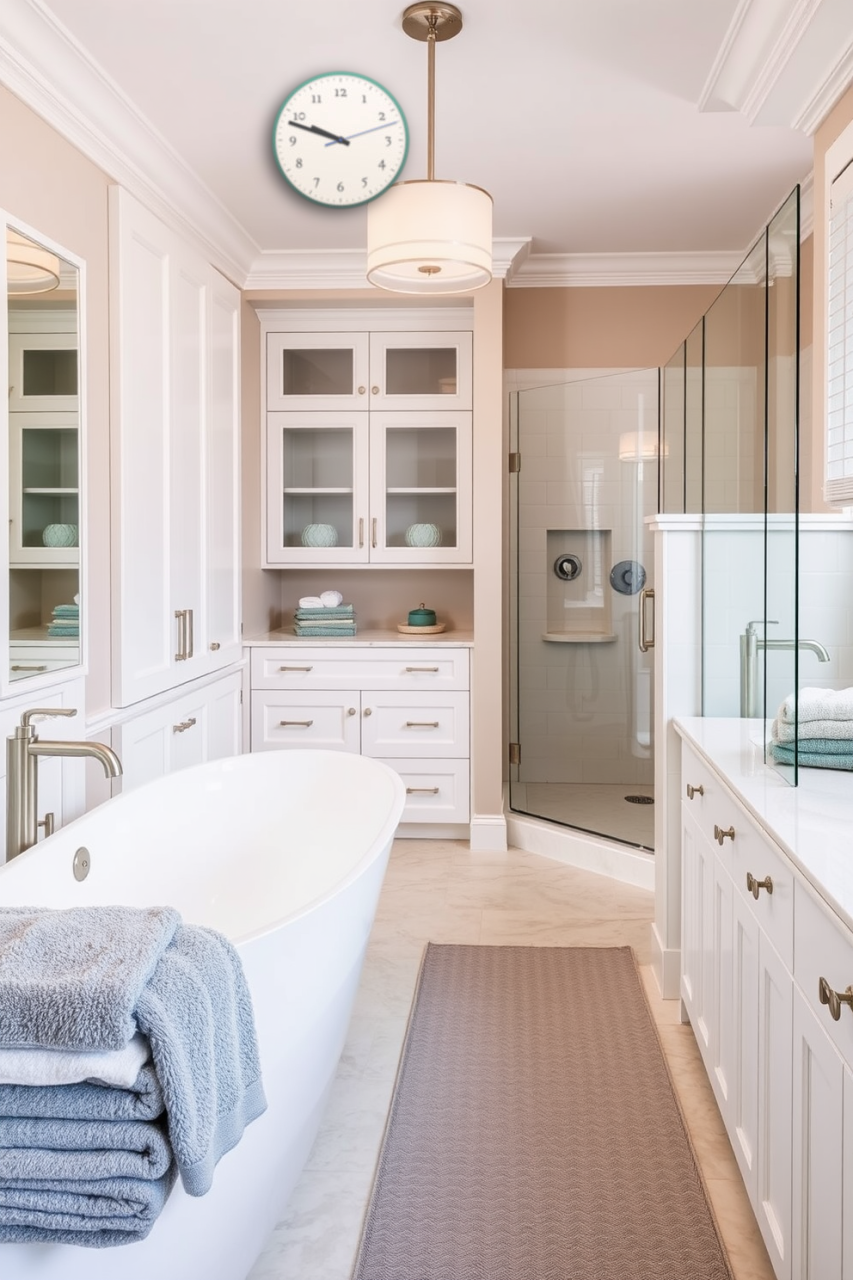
9:48:12
